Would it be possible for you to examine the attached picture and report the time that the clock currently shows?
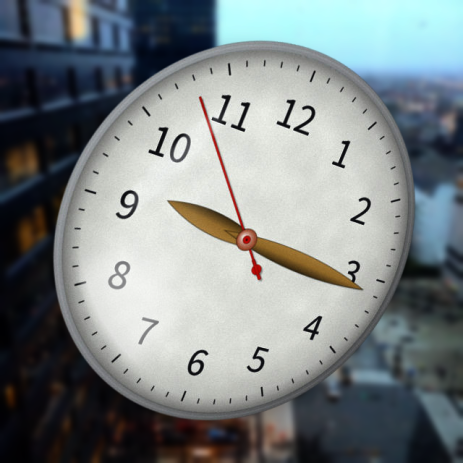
9:15:53
